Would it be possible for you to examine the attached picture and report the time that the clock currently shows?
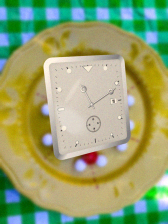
11:11
